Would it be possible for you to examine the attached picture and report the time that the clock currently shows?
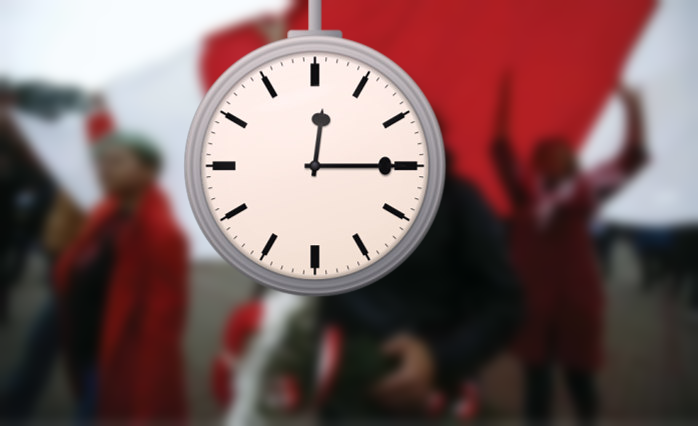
12:15
